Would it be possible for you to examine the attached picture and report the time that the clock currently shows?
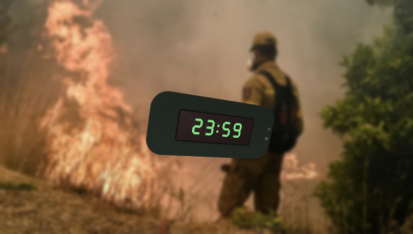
23:59
